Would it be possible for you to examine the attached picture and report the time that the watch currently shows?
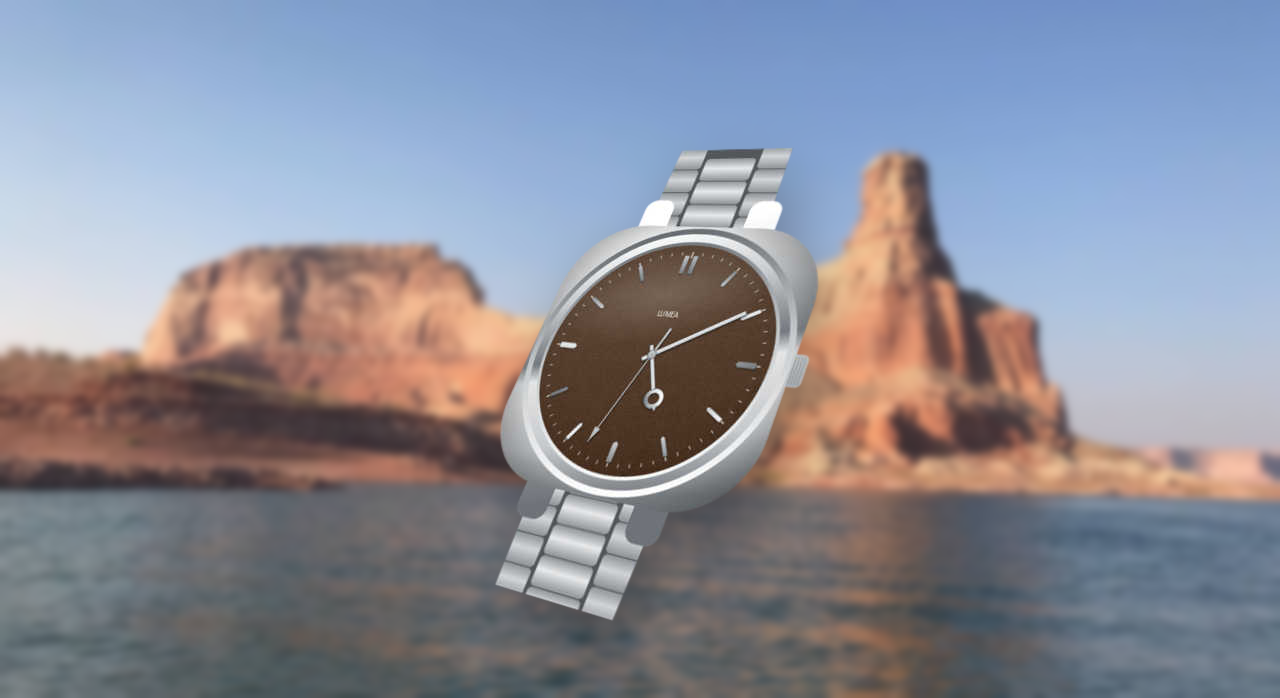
5:09:33
